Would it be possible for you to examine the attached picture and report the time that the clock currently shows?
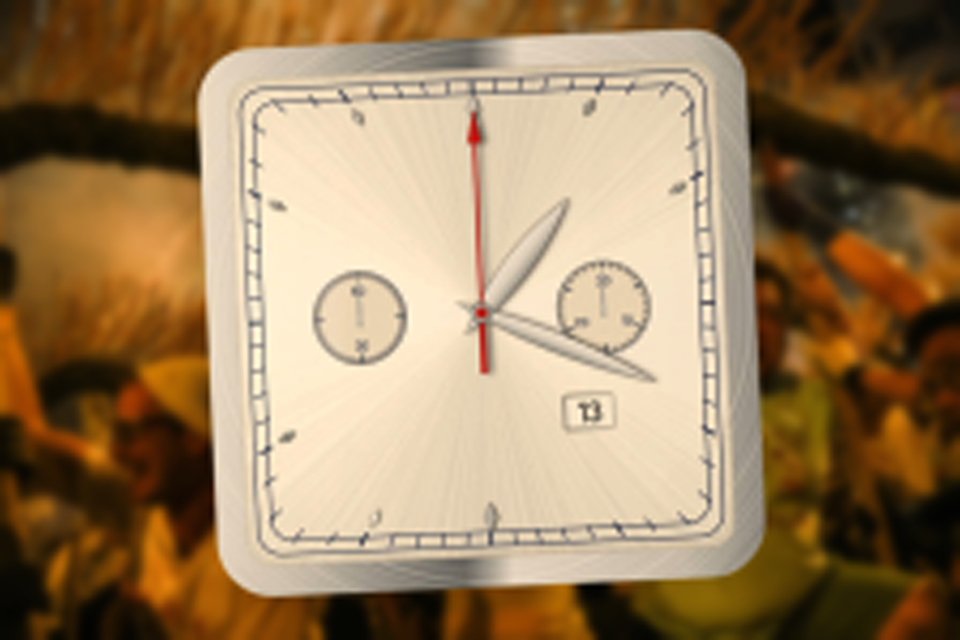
1:19
